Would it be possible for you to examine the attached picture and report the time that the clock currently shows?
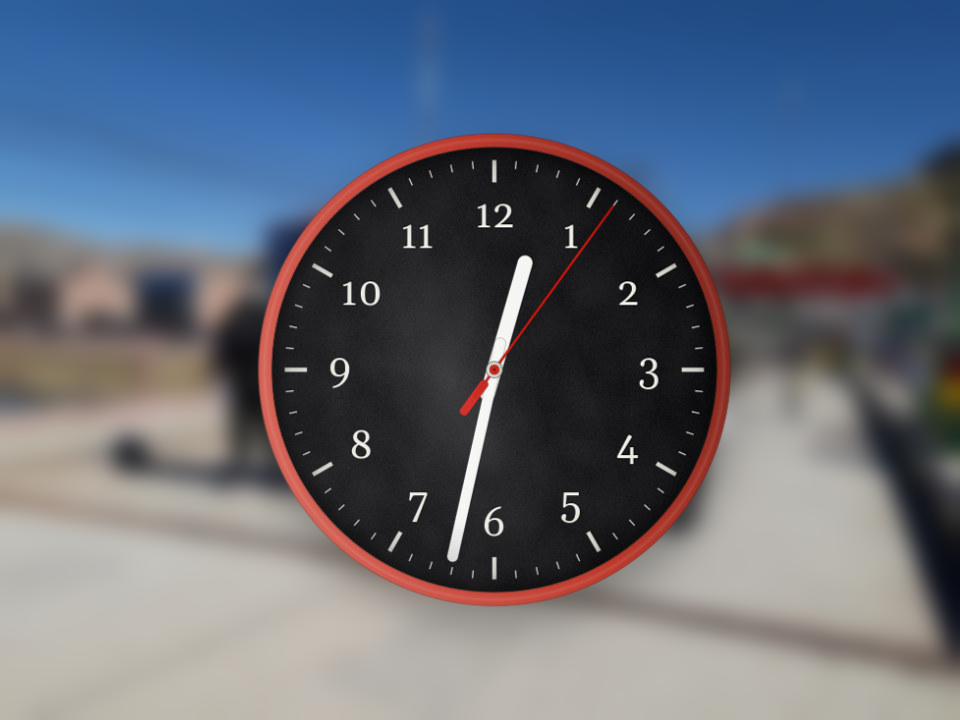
12:32:06
